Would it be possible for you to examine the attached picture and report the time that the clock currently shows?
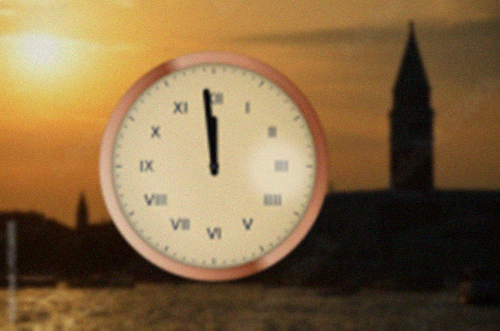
11:59
